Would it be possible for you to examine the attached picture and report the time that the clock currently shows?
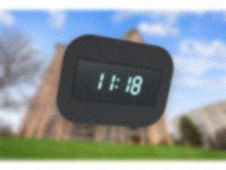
11:18
